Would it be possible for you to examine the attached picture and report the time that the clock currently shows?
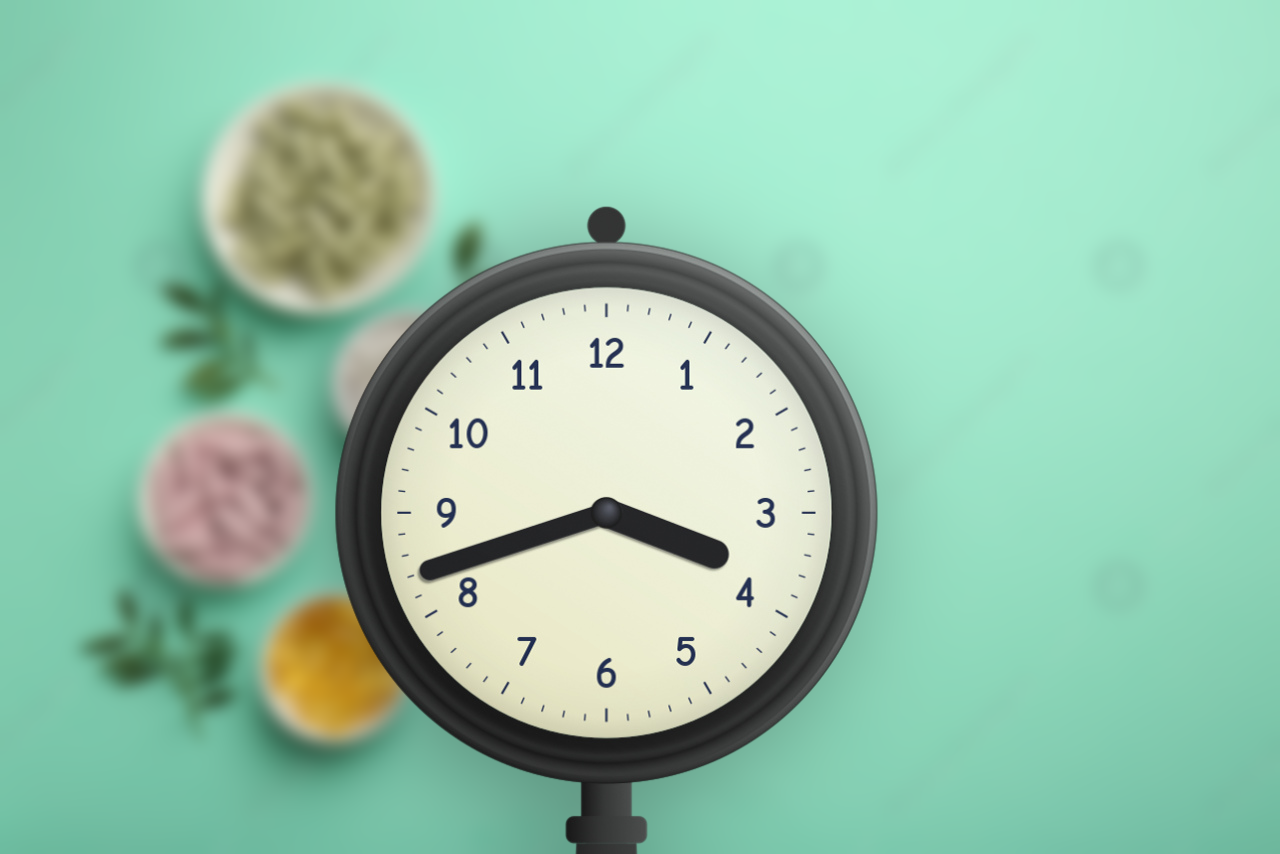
3:42
